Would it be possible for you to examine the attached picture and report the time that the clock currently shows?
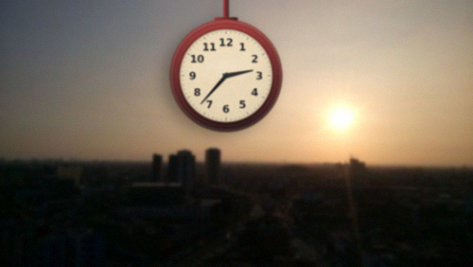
2:37
